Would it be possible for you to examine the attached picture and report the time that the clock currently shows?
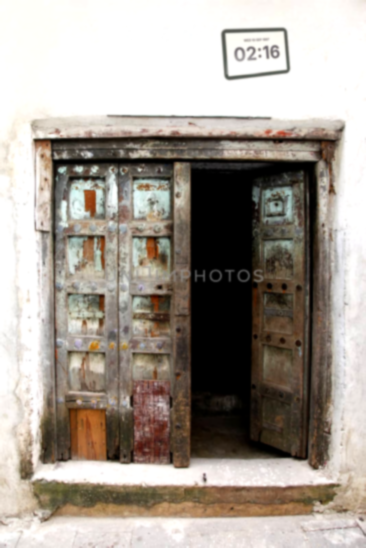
2:16
